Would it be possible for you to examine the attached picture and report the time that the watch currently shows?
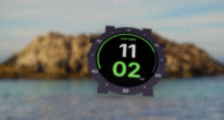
11:02
